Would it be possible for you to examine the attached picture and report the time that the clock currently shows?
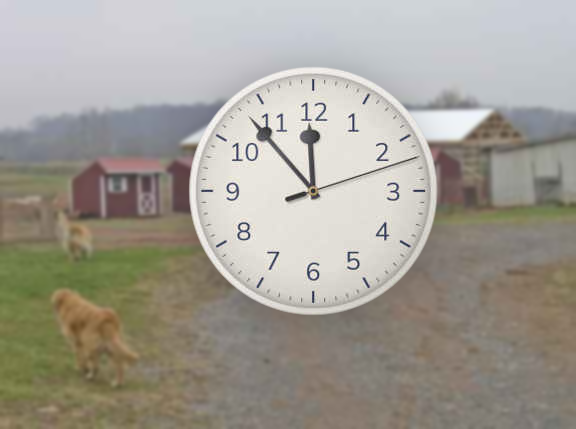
11:53:12
